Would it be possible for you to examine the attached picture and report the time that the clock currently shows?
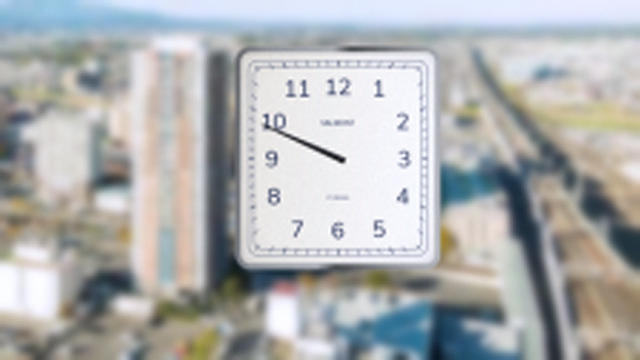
9:49
